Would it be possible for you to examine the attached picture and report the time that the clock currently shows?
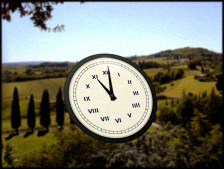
11:01
